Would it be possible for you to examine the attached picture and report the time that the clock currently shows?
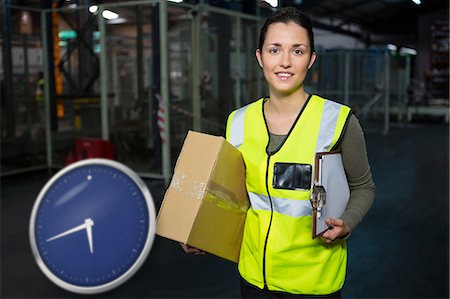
5:42
